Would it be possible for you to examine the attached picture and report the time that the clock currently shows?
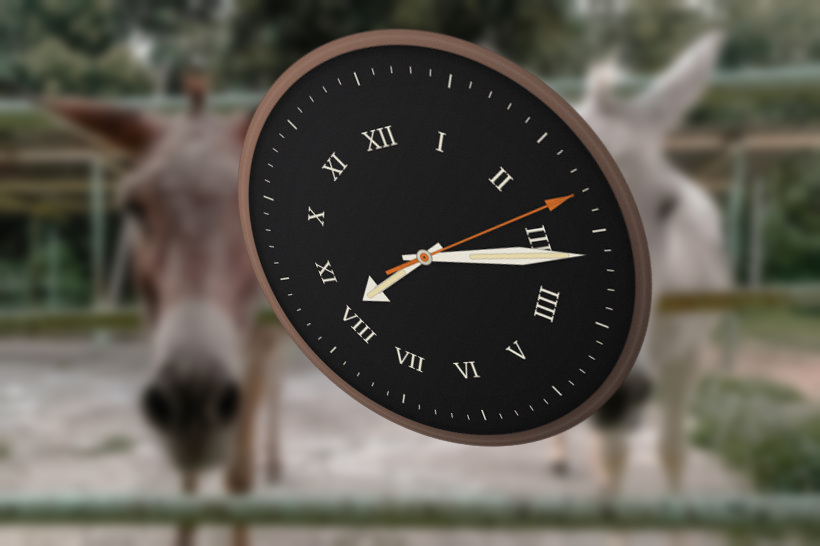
8:16:13
